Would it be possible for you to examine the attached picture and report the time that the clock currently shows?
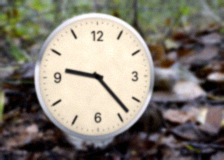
9:23
